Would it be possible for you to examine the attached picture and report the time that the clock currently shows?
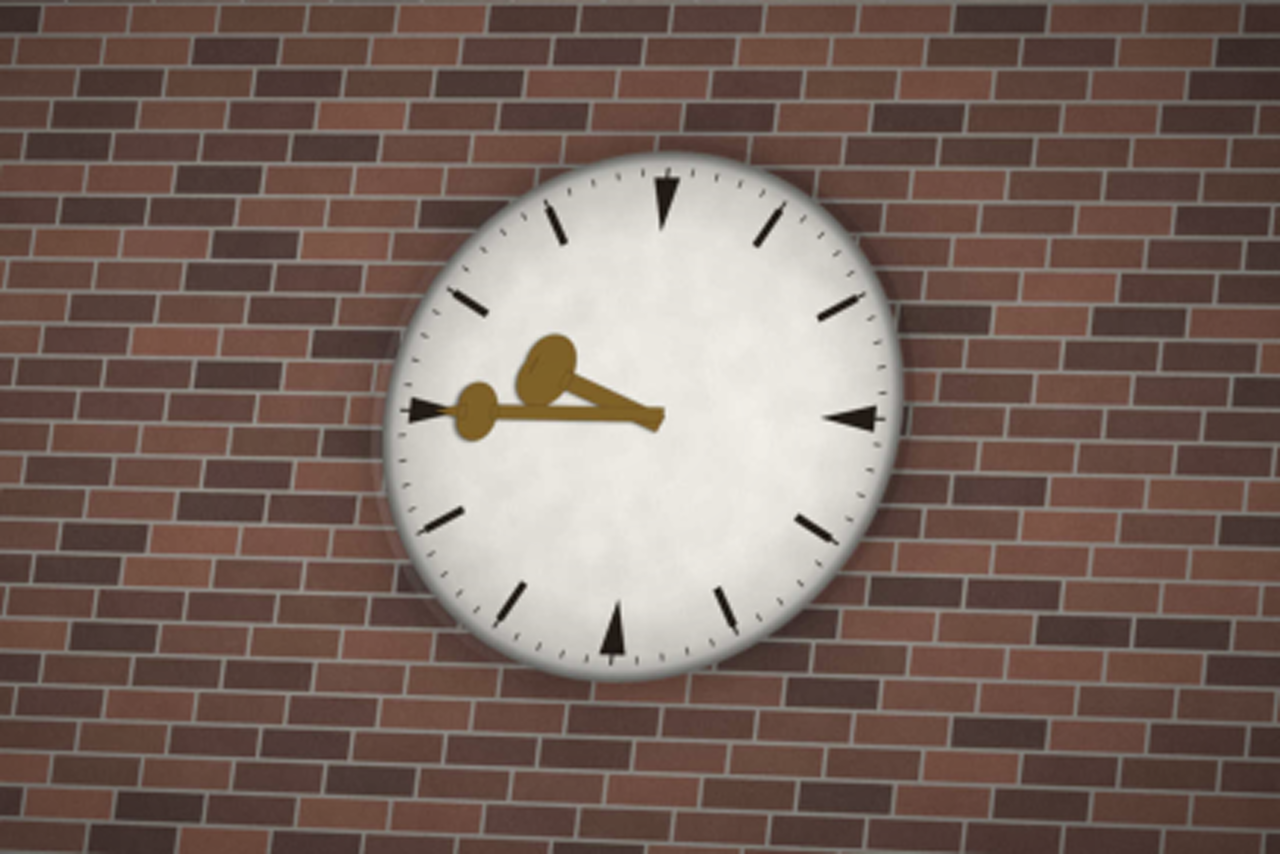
9:45
